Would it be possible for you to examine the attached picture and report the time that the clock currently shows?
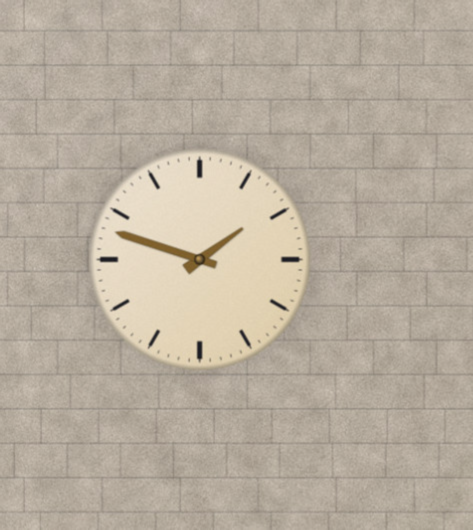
1:48
